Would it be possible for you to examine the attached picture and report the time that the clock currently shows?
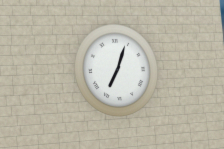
7:04
